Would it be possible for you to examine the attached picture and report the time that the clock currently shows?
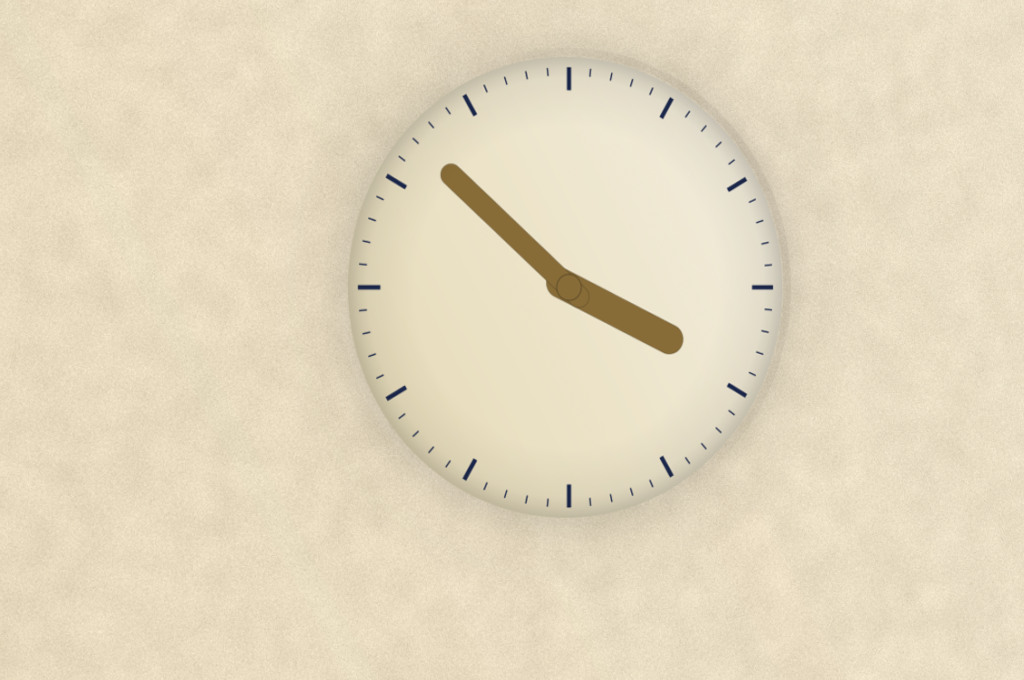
3:52
